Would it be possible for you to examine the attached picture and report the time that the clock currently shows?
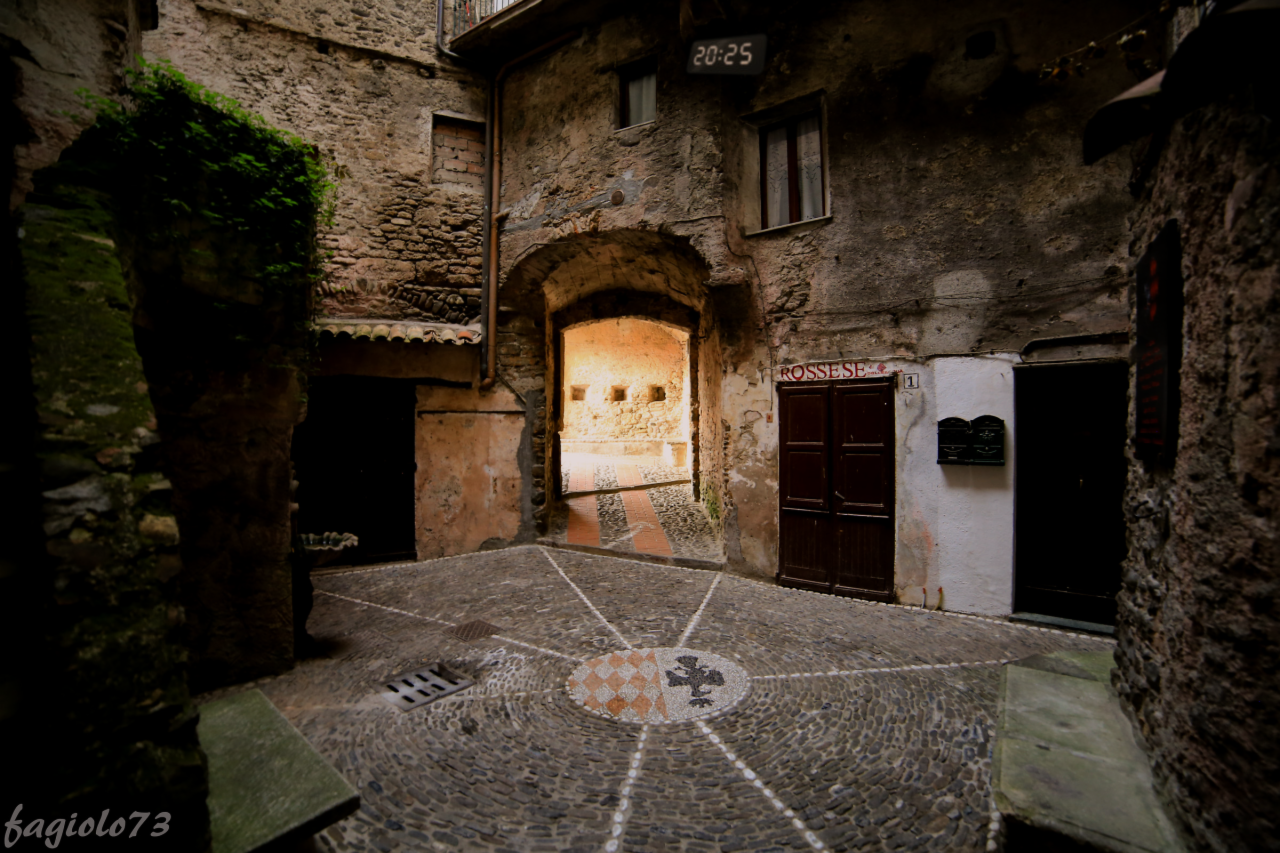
20:25
